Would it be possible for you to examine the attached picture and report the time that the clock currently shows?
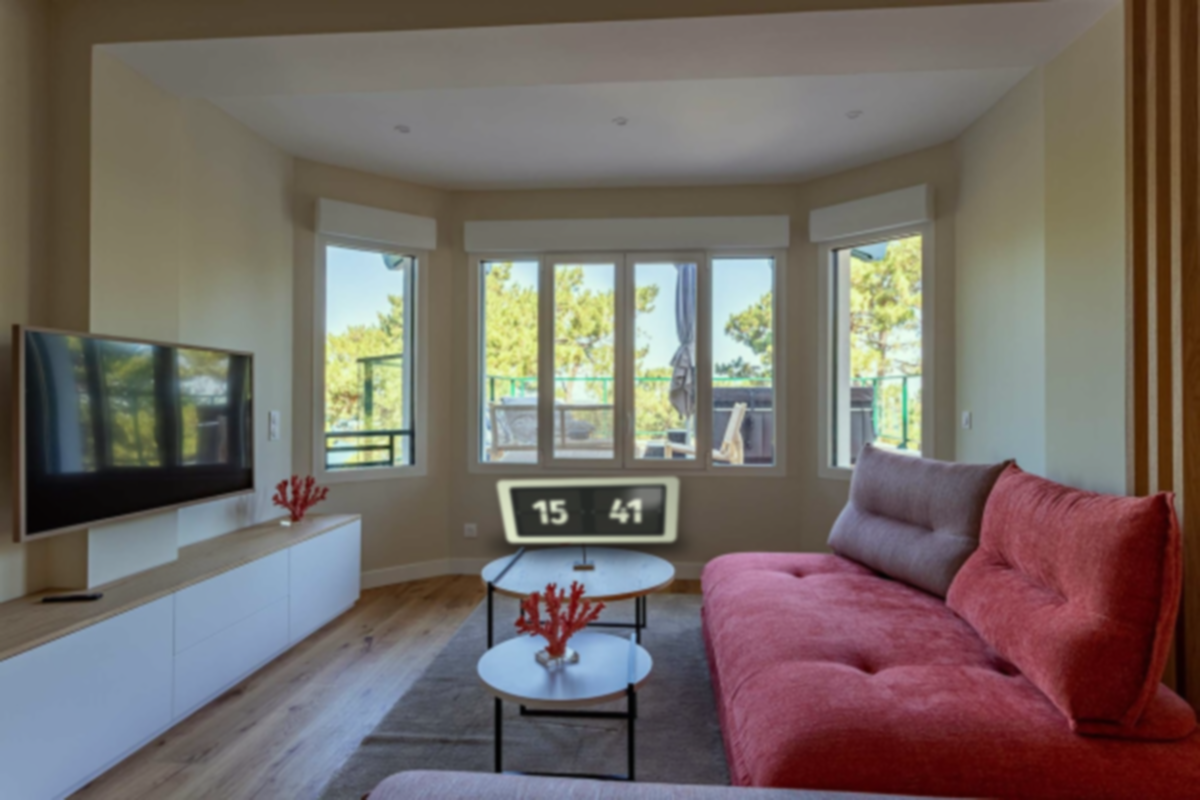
15:41
